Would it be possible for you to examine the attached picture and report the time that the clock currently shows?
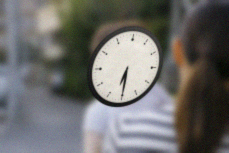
6:30
